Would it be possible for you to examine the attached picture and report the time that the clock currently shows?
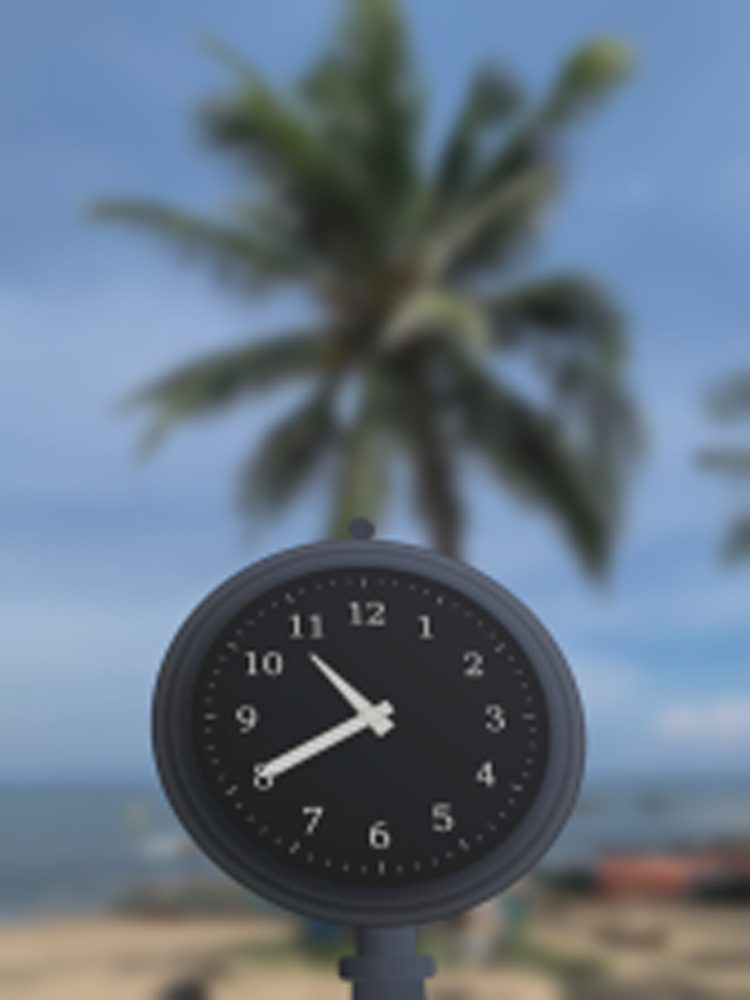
10:40
